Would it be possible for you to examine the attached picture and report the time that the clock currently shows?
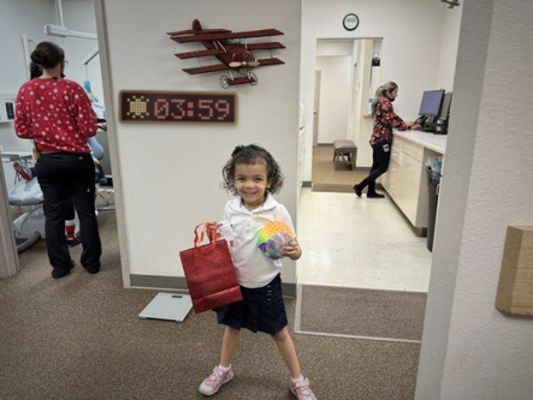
3:59
